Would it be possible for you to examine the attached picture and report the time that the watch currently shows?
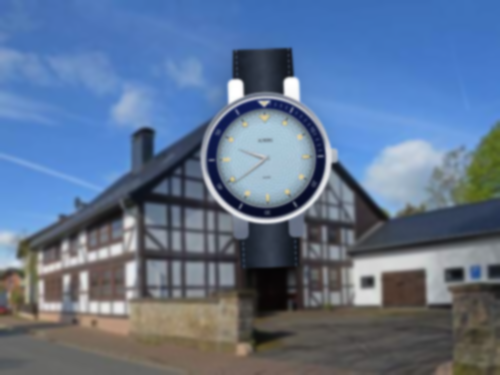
9:39
